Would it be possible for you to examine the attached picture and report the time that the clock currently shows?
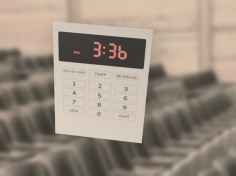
3:36
